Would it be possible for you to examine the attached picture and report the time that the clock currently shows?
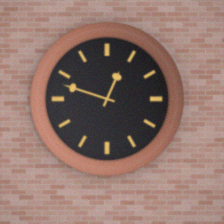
12:48
